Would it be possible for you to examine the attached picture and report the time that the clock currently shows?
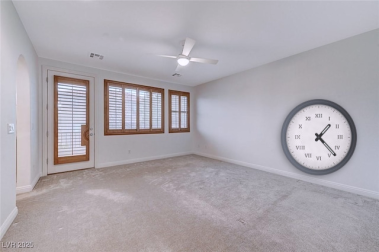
1:23
